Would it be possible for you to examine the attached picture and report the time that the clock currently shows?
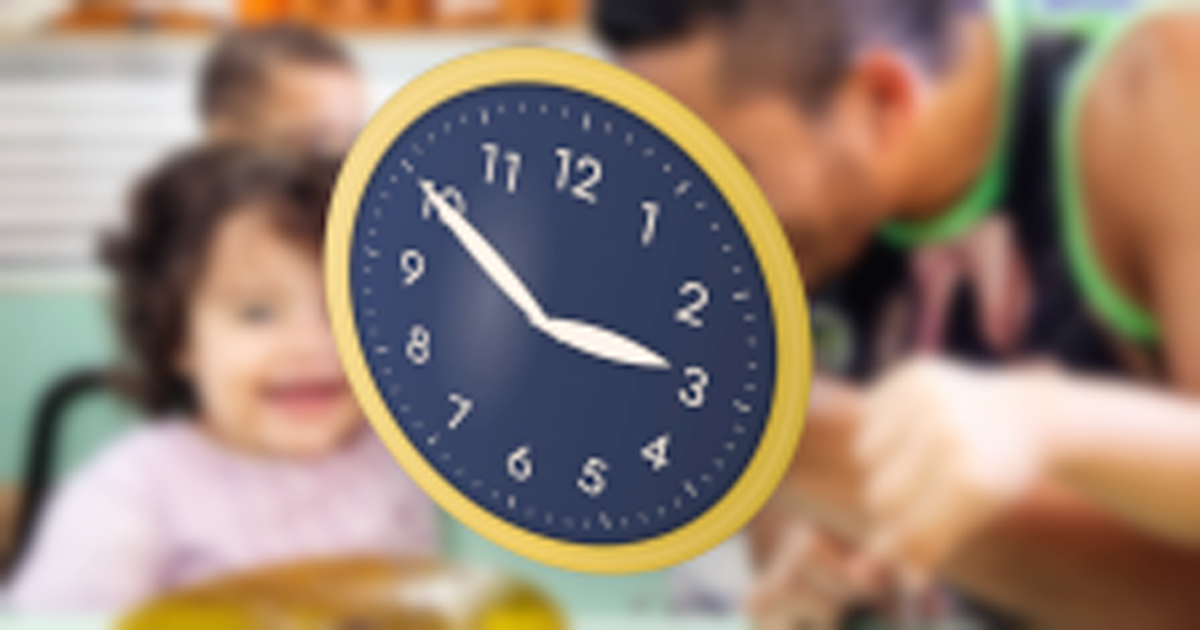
2:50
